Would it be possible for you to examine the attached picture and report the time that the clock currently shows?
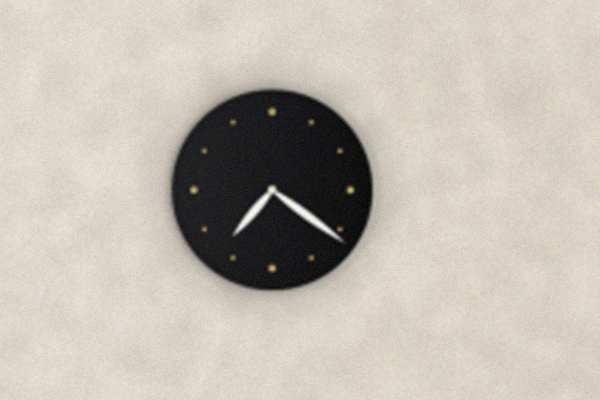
7:21
